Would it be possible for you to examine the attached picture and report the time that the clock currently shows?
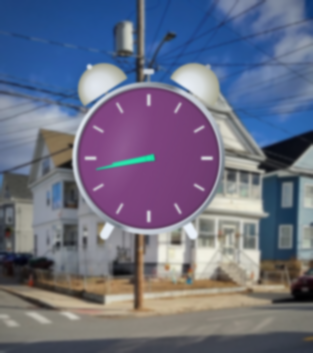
8:43
